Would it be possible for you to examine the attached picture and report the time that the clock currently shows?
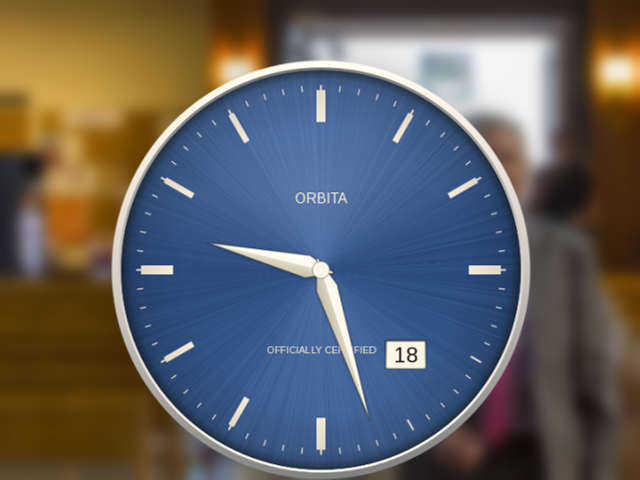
9:27
